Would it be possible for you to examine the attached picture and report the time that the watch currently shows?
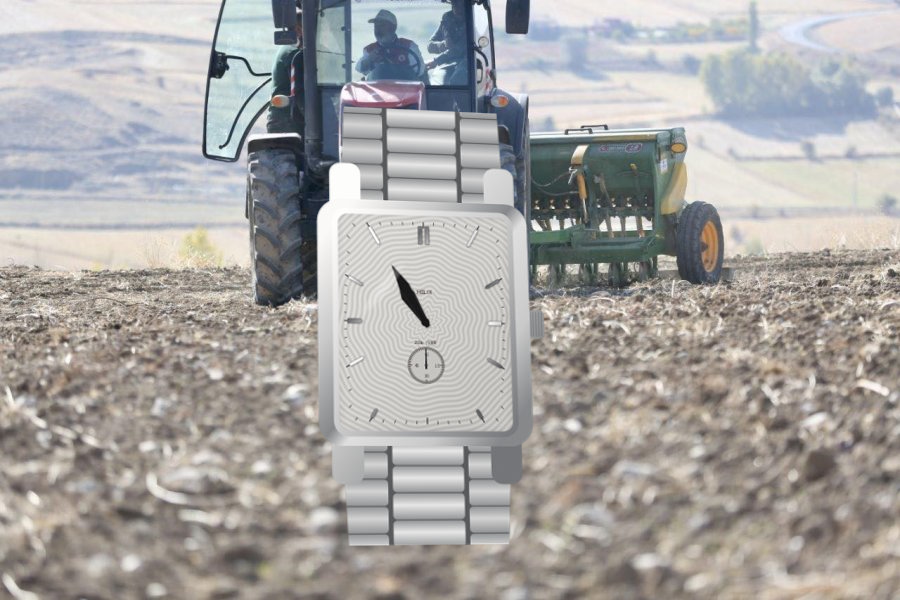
10:55
